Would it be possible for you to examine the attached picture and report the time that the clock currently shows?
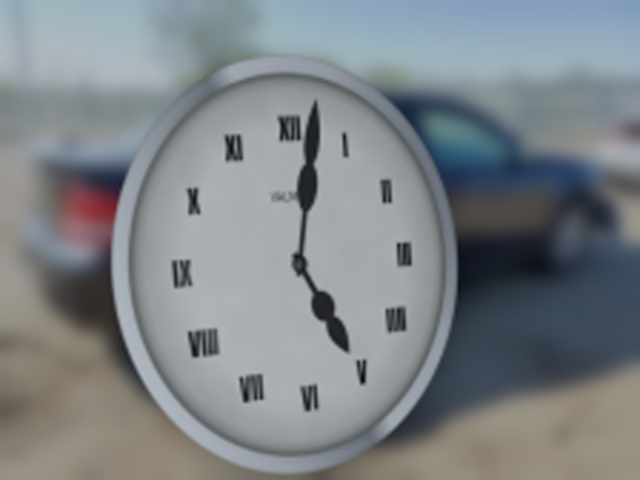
5:02
